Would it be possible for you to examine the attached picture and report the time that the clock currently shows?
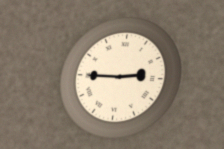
2:45
